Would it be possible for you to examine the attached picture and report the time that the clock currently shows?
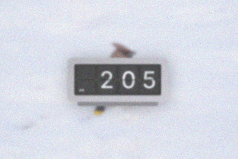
2:05
